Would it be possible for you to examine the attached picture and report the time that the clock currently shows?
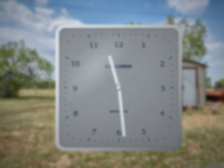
11:29
